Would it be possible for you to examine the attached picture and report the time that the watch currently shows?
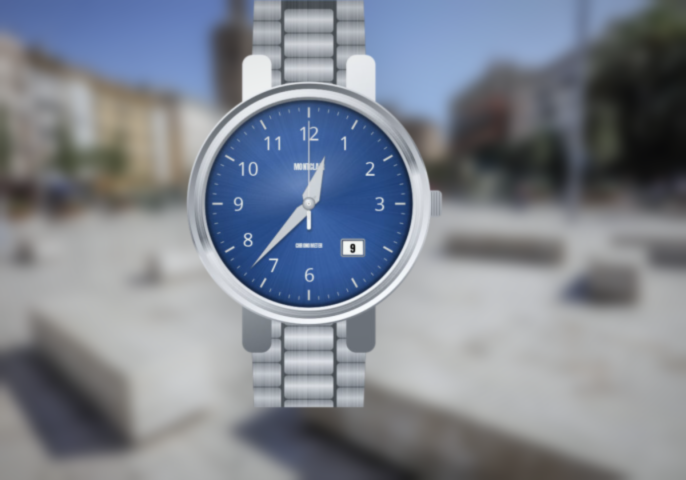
12:37:00
